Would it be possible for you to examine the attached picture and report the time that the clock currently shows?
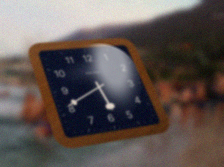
5:41
